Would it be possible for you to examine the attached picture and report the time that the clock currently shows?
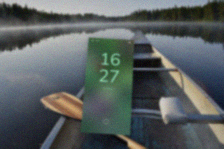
16:27
